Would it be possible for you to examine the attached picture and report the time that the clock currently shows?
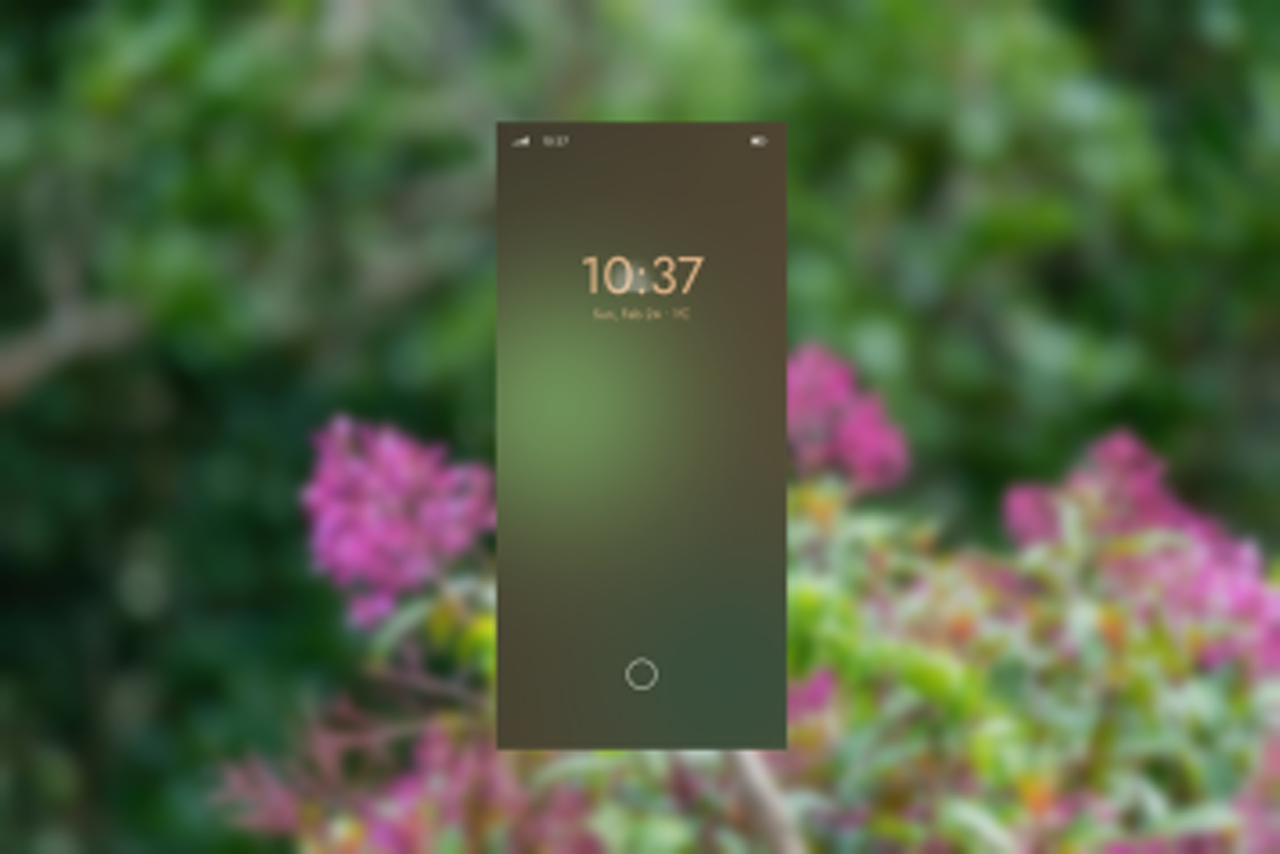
10:37
